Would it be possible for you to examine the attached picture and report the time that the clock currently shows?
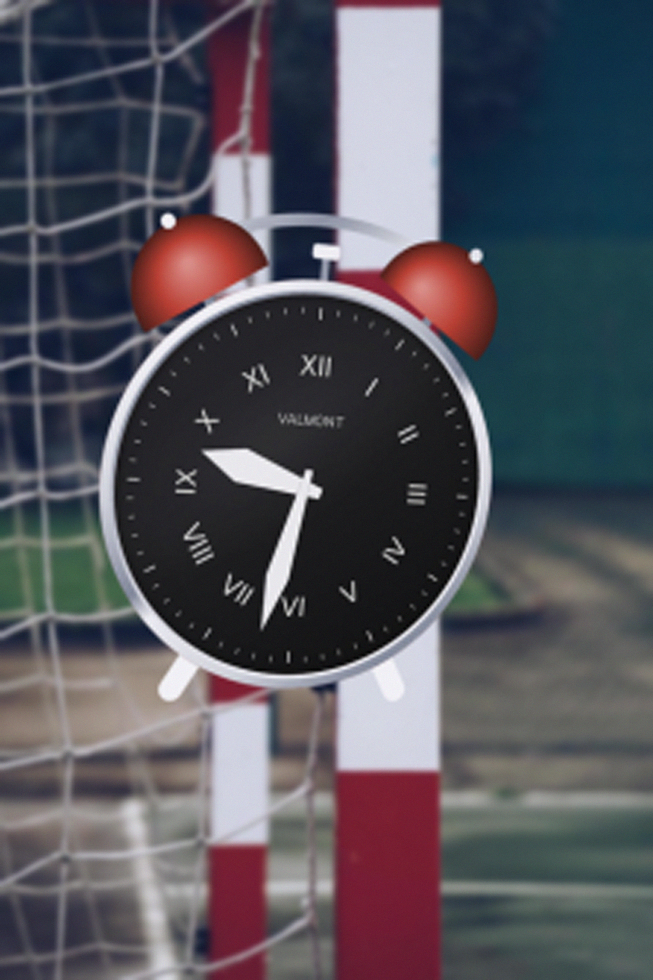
9:32
